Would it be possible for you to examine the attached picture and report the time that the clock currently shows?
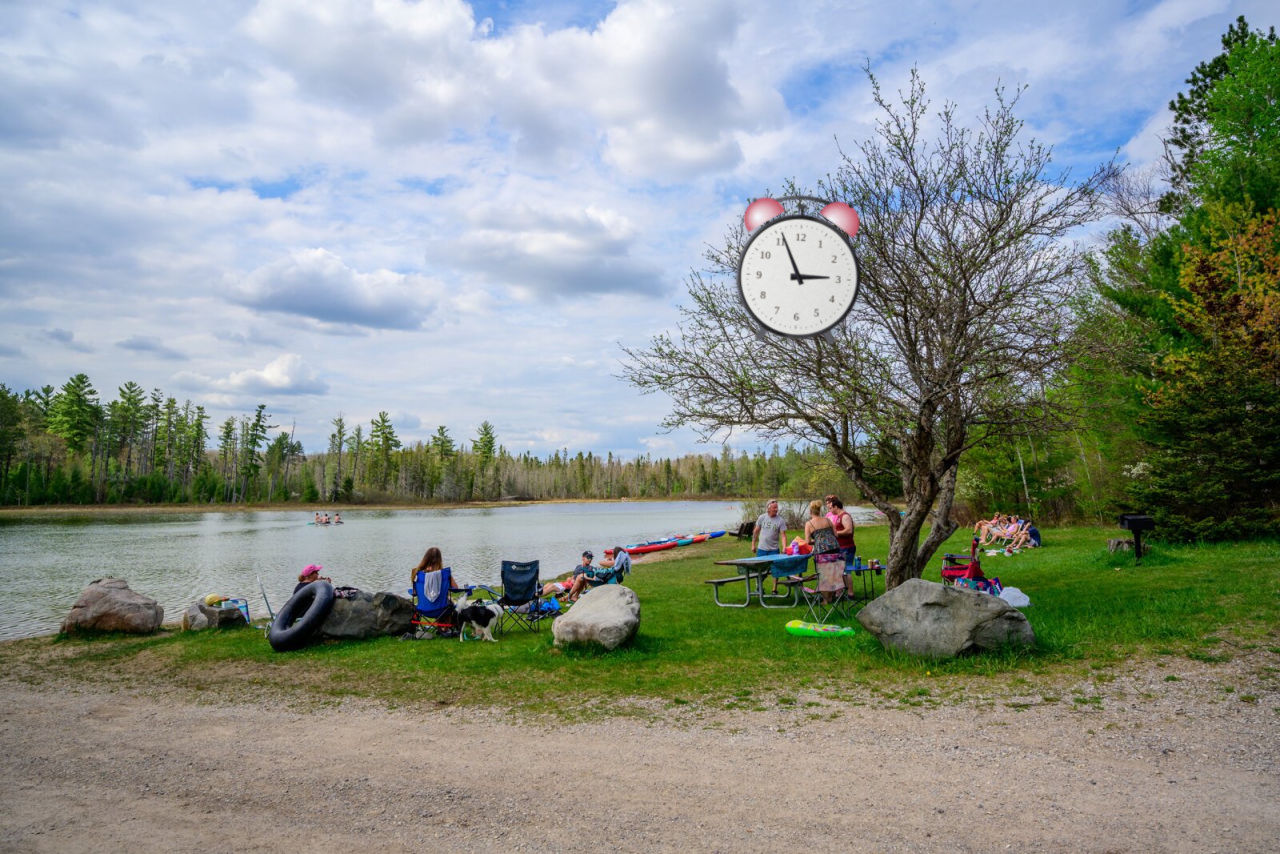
2:56
